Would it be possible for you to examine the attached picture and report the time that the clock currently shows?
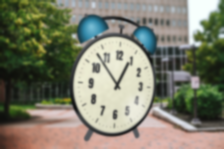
12:53
